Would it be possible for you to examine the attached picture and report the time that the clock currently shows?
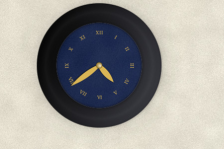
4:39
